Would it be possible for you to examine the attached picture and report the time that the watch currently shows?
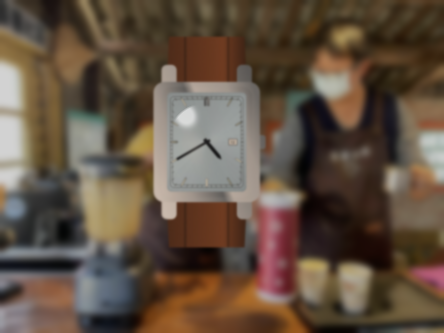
4:40
